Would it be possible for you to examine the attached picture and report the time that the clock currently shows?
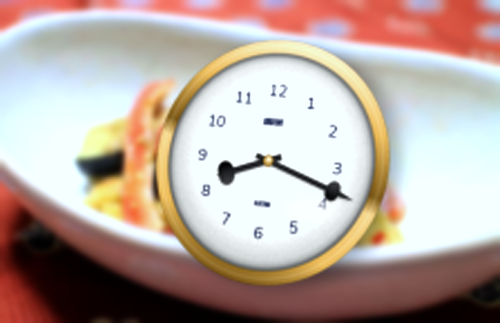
8:18
